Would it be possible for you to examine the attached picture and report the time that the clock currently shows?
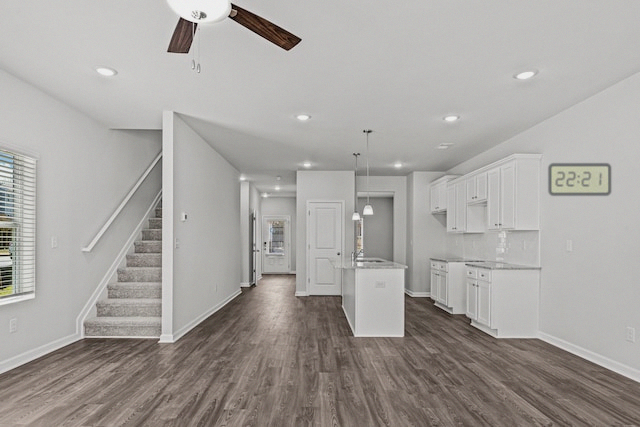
22:21
